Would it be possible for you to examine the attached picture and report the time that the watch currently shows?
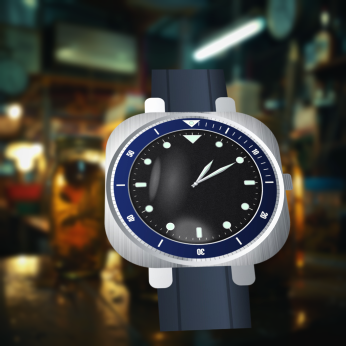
1:10
